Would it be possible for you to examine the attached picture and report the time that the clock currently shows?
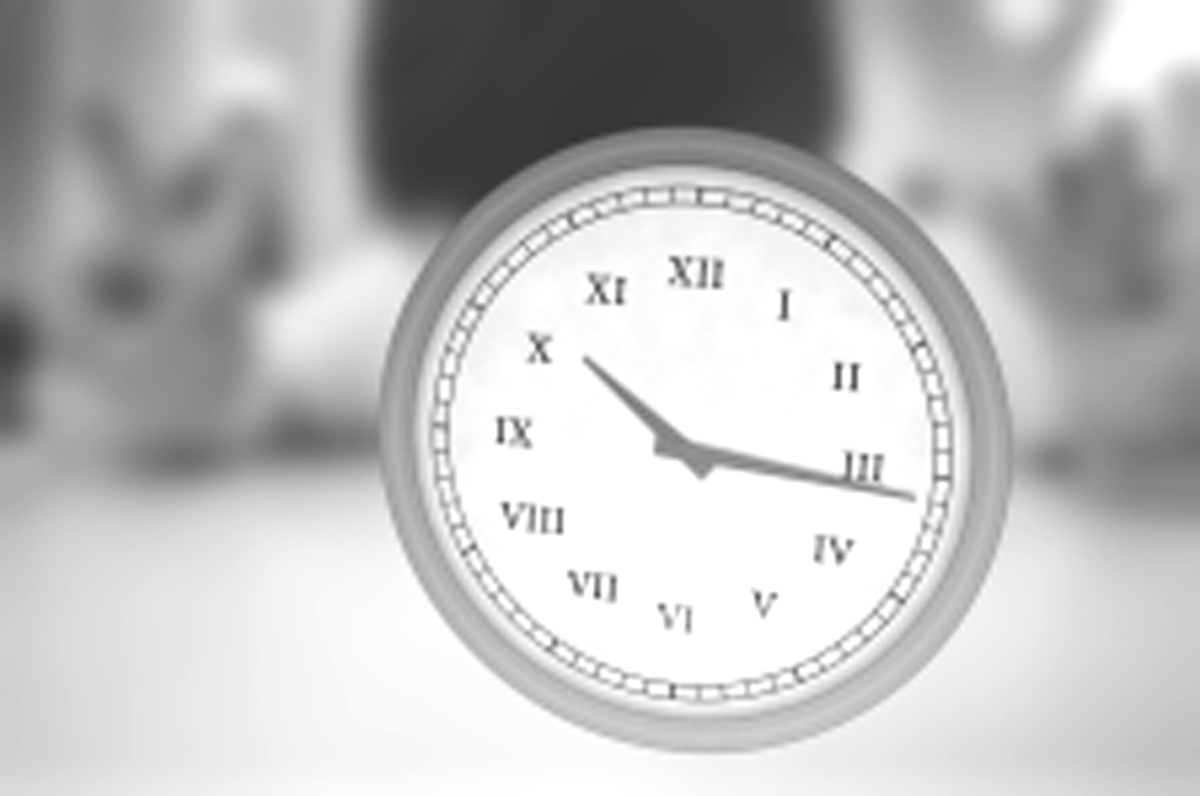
10:16
